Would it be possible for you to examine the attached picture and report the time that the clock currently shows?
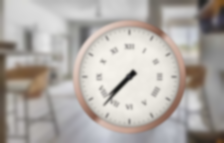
7:37
